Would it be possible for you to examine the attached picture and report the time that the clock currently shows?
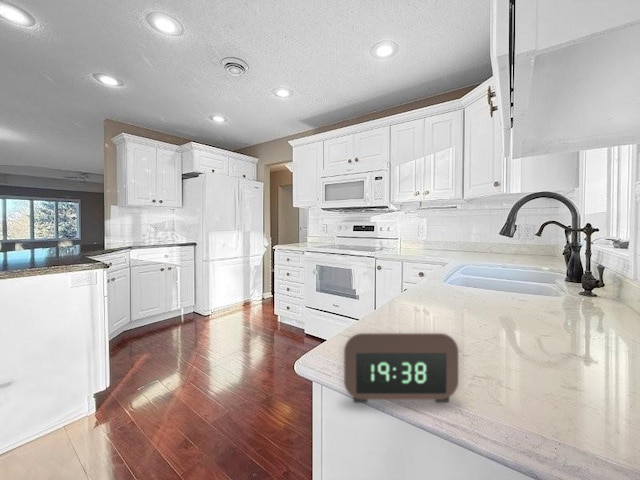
19:38
